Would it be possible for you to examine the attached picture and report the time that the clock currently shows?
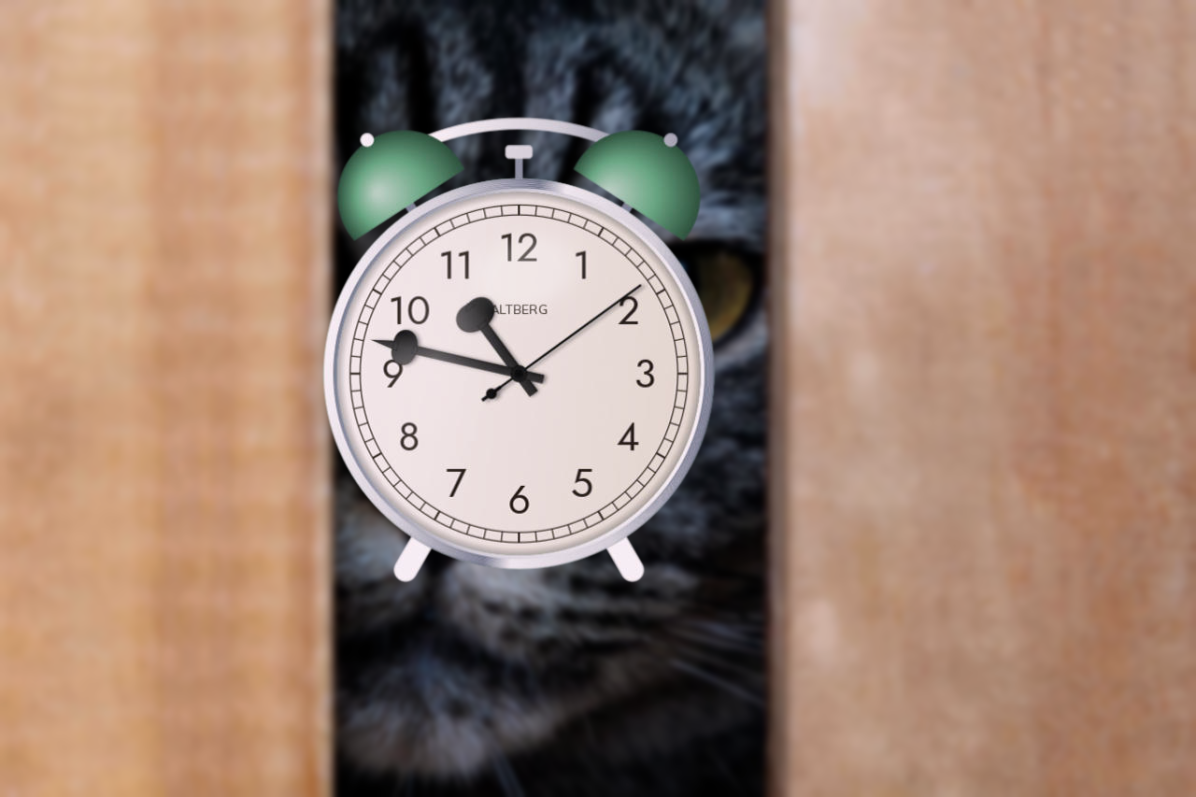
10:47:09
